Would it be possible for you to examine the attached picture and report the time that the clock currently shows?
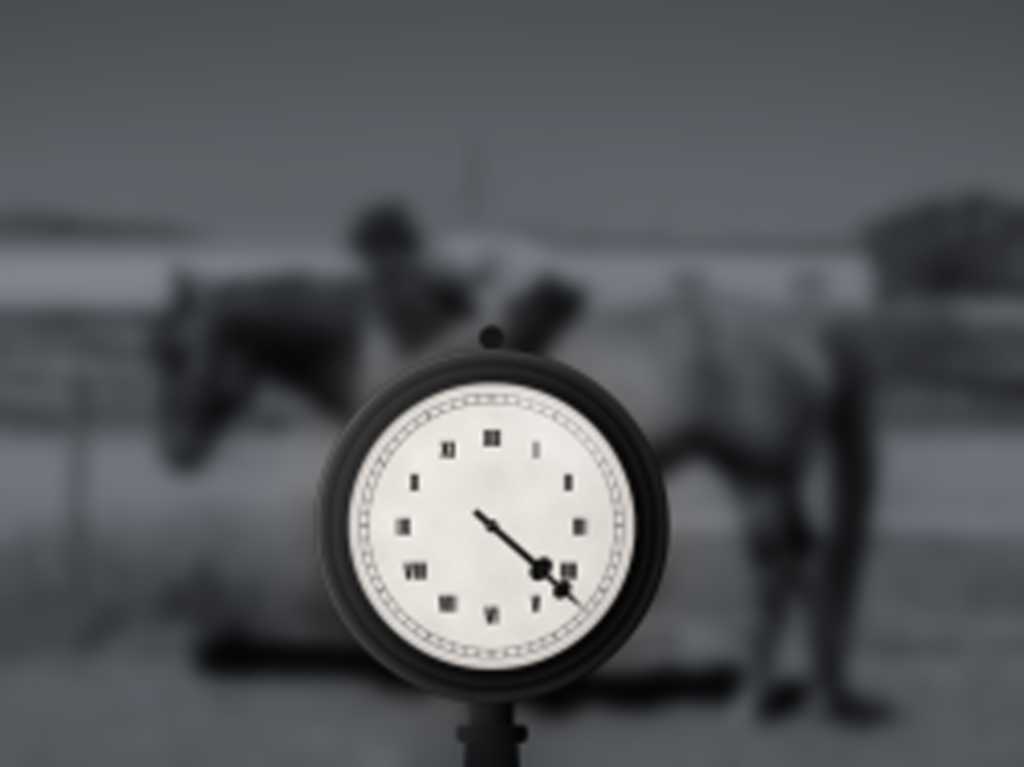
4:22
